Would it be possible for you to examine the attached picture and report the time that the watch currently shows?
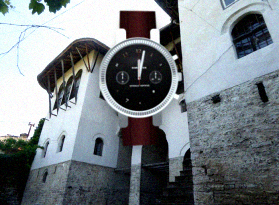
12:02
